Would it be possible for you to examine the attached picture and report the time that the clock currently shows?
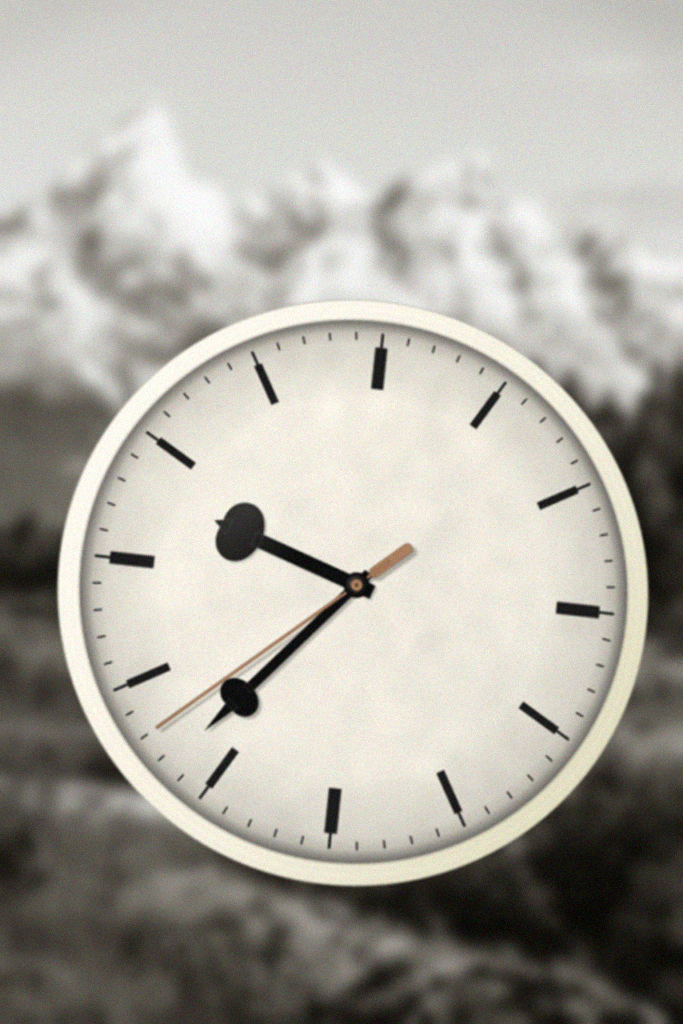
9:36:38
